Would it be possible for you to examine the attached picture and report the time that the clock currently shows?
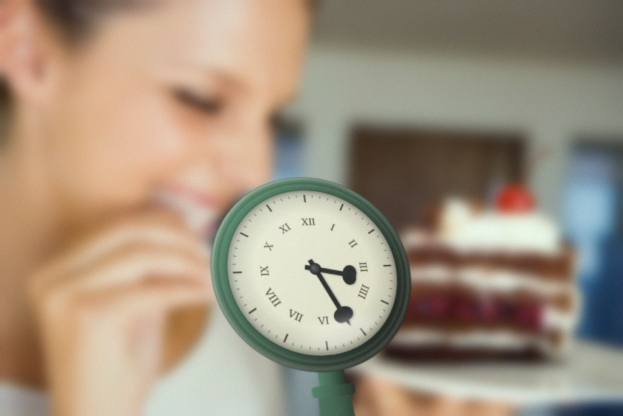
3:26
